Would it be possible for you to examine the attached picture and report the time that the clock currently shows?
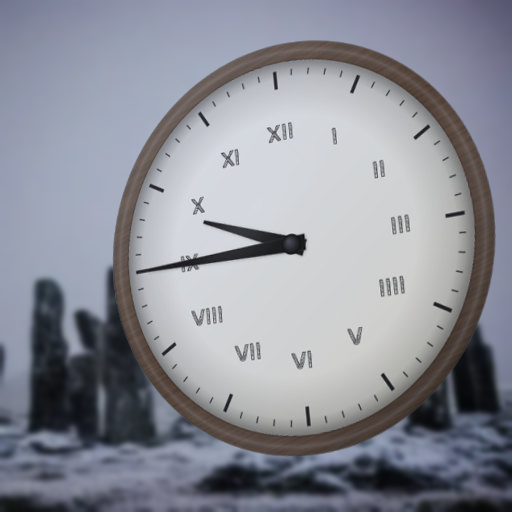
9:45
